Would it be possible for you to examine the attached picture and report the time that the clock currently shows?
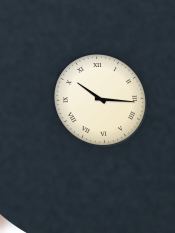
10:16
